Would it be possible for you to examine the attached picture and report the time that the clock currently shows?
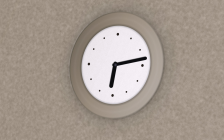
6:13
